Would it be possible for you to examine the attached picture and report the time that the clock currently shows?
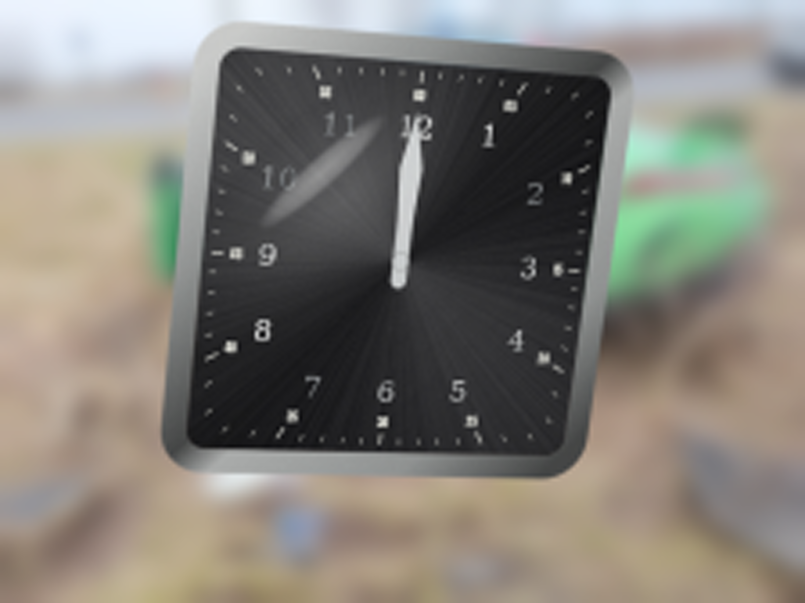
12:00
